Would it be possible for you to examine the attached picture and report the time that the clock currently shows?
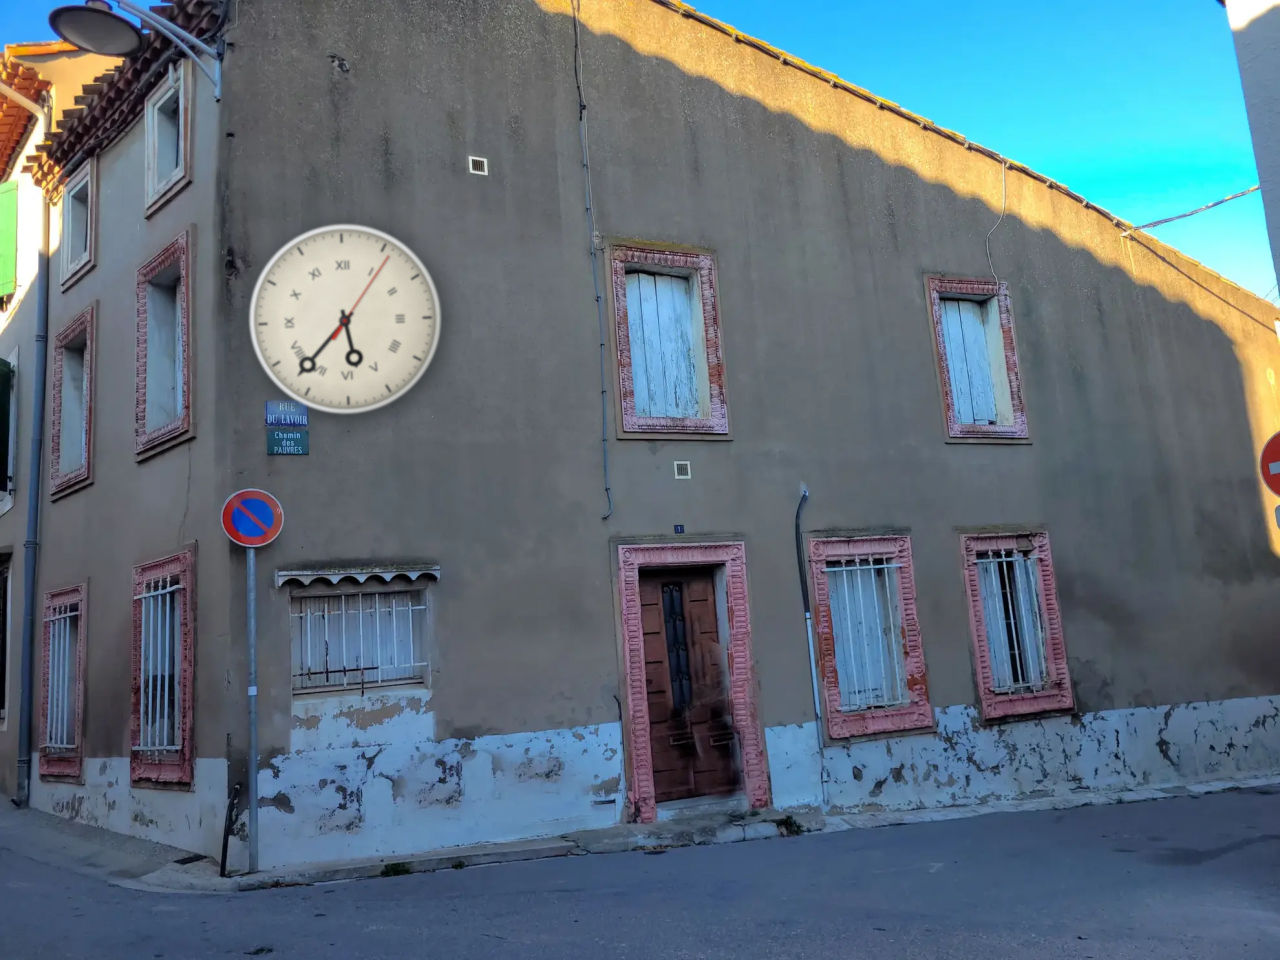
5:37:06
